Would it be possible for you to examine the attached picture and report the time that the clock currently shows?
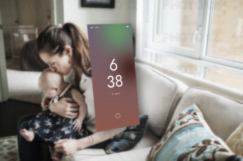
6:38
